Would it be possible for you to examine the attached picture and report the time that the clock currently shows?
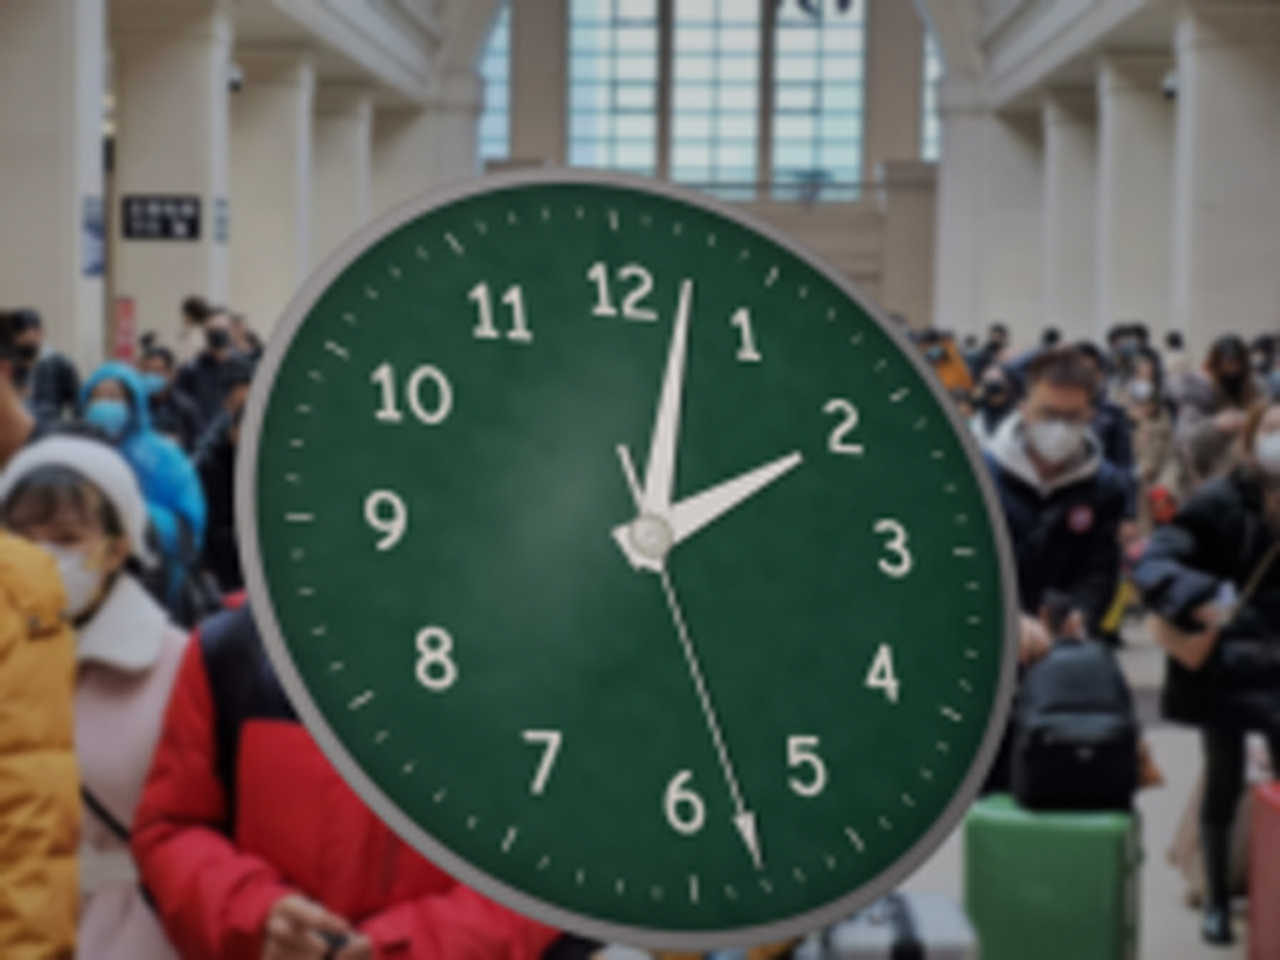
2:02:28
